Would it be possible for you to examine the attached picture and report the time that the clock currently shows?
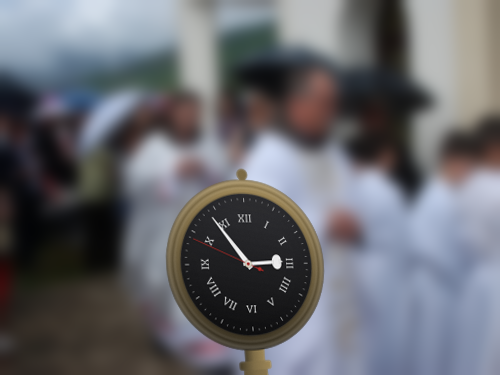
2:53:49
